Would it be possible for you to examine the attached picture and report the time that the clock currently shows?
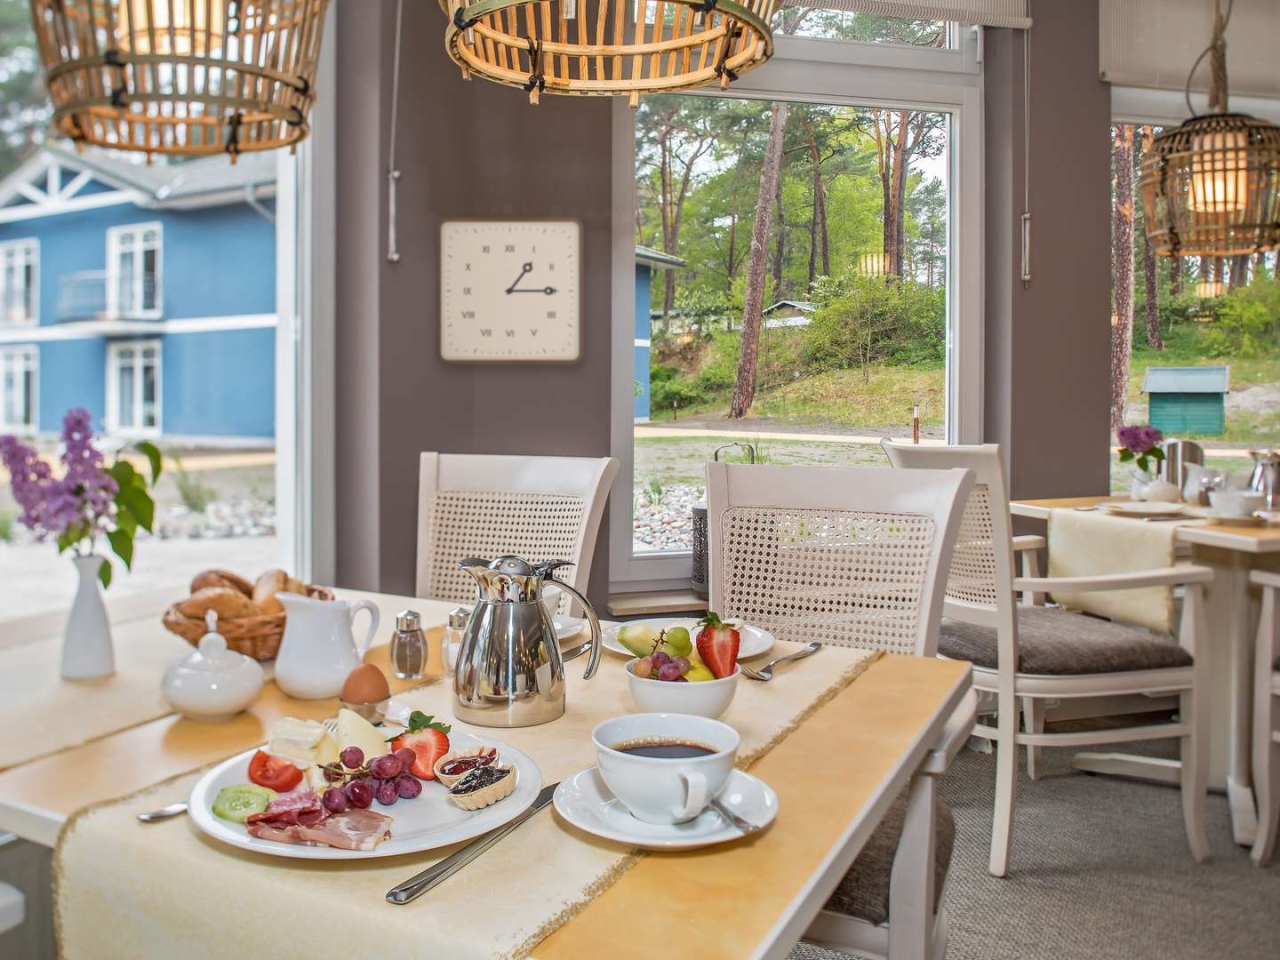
1:15
